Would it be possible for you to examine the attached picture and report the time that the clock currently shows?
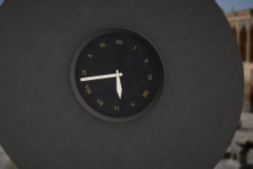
5:43
